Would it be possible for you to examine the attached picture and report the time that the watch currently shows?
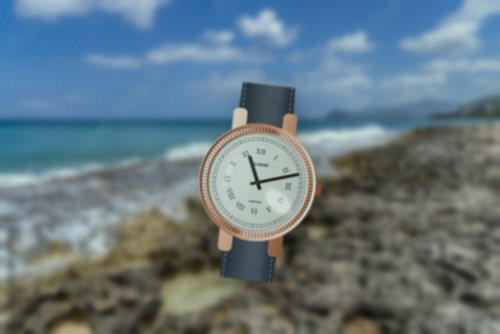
11:12
